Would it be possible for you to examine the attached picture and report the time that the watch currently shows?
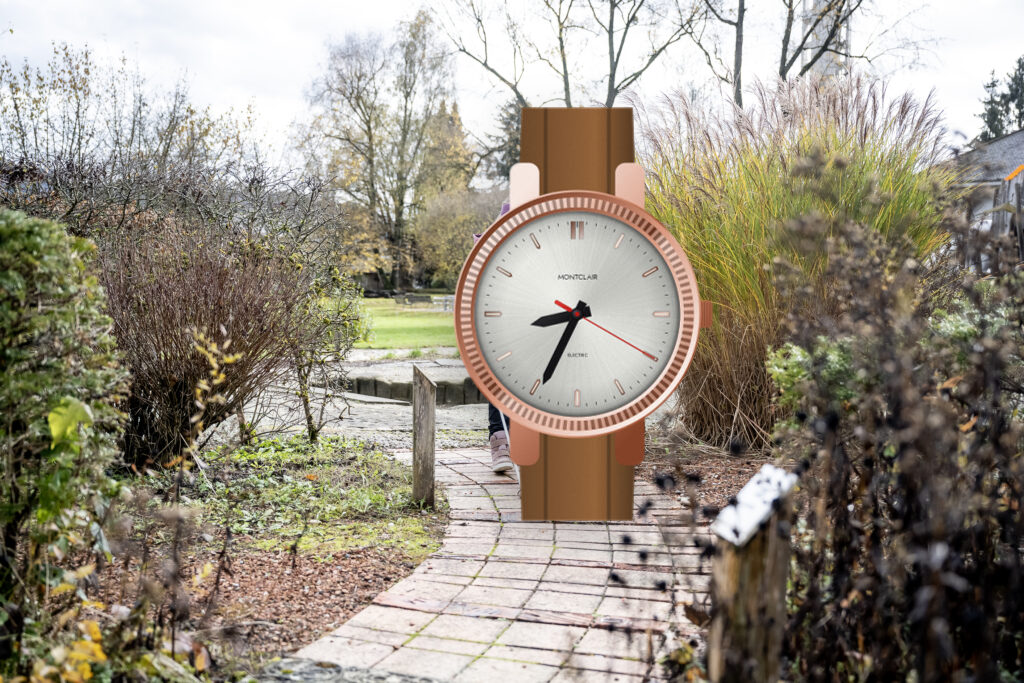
8:34:20
